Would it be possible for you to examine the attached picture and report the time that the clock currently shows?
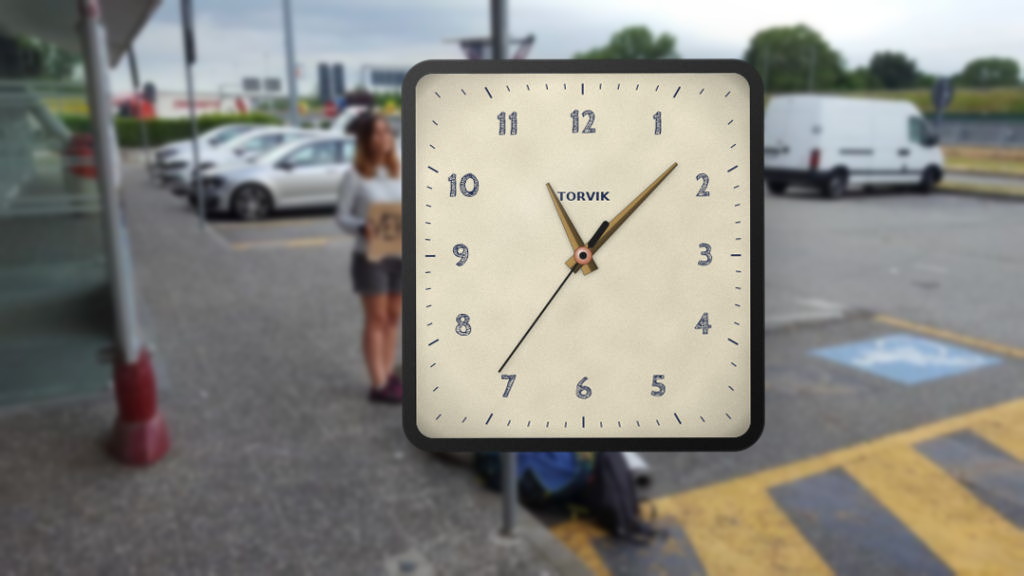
11:07:36
